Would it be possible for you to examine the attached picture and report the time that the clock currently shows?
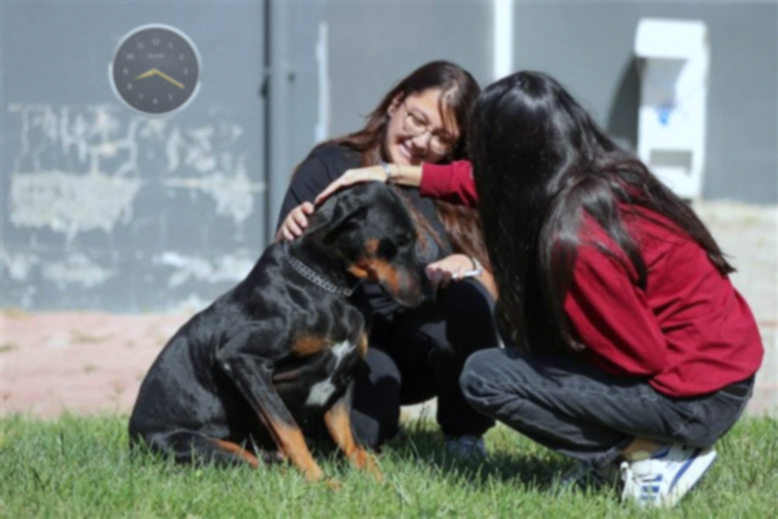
8:20
